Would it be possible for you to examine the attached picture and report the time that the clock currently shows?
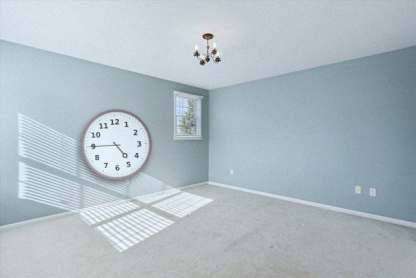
4:45
